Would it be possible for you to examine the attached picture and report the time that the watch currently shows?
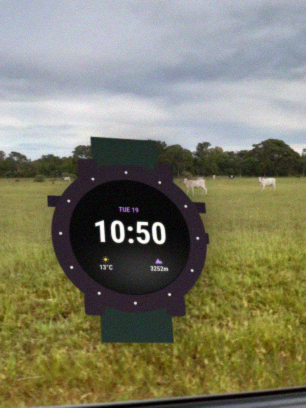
10:50
